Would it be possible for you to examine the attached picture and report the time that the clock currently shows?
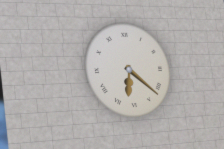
6:22
